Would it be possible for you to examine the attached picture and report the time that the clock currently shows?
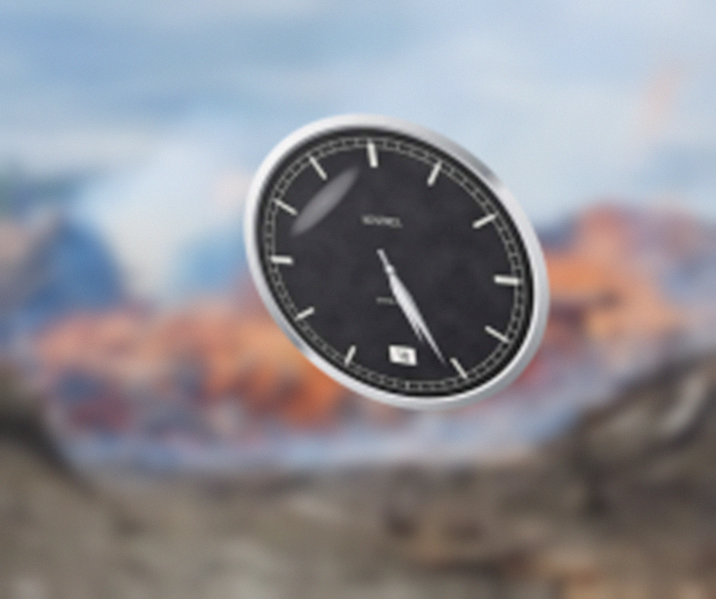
5:26
